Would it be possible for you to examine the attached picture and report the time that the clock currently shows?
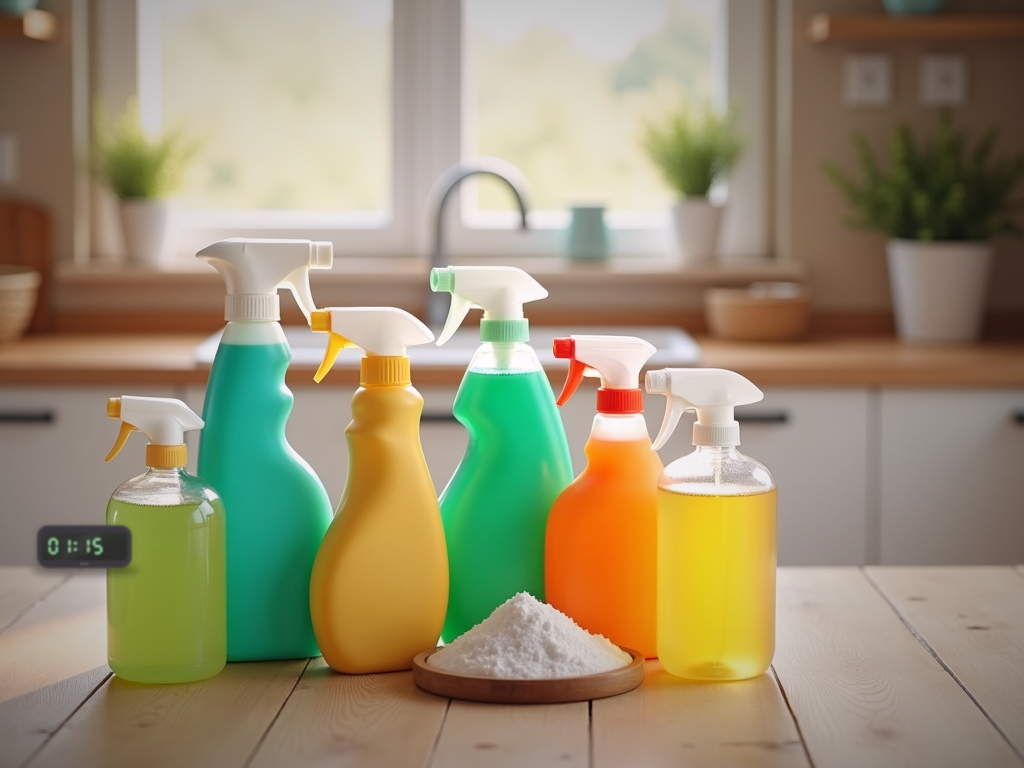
1:15
